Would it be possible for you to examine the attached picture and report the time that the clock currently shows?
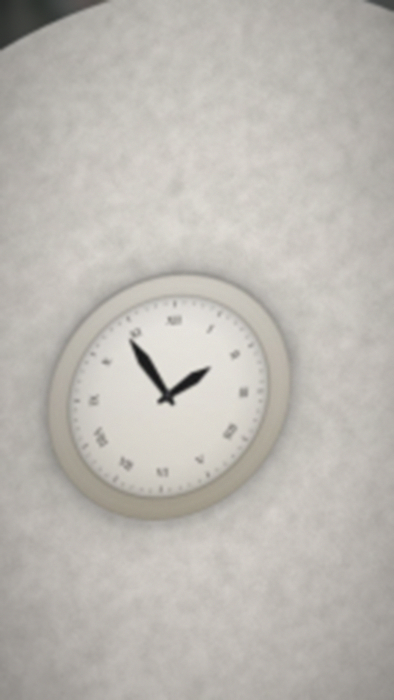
1:54
